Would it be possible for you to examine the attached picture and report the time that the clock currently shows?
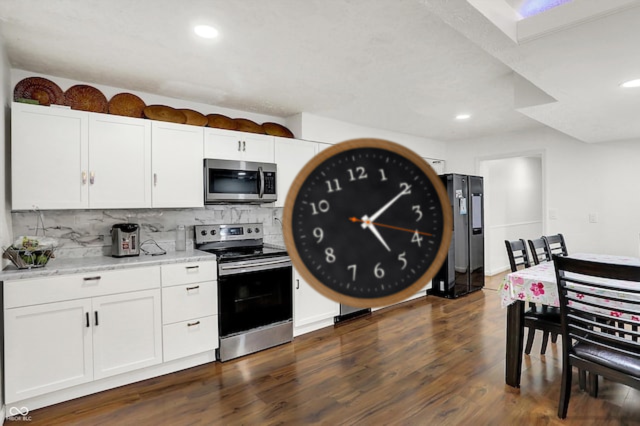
5:10:19
